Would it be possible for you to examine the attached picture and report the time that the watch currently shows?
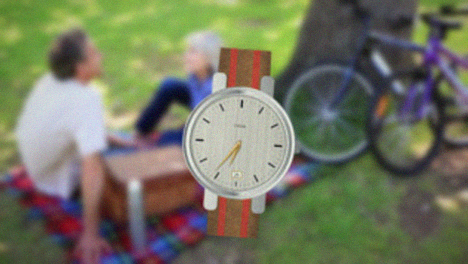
6:36
